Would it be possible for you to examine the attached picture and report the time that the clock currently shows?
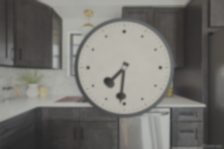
7:31
